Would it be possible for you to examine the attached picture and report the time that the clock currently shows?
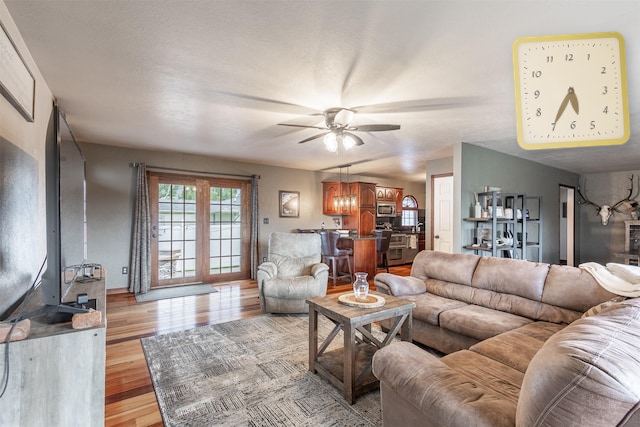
5:35
